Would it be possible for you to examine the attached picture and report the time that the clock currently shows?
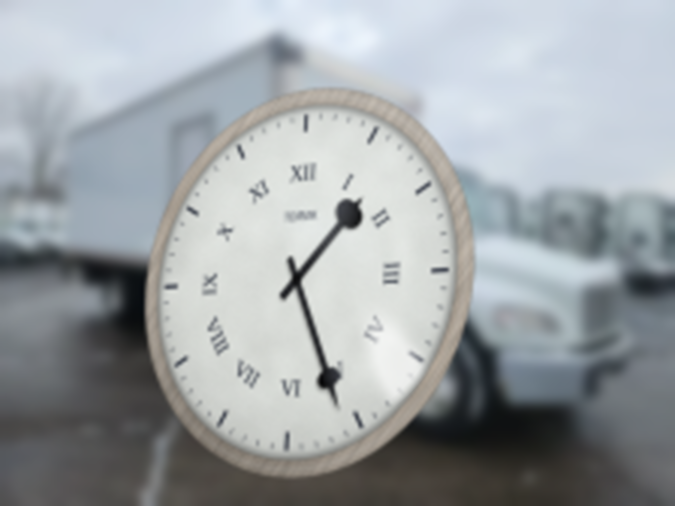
1:26
